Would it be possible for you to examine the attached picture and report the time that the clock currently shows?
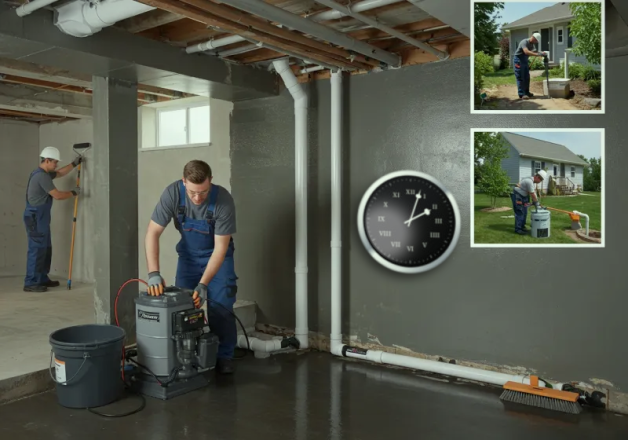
2:03
